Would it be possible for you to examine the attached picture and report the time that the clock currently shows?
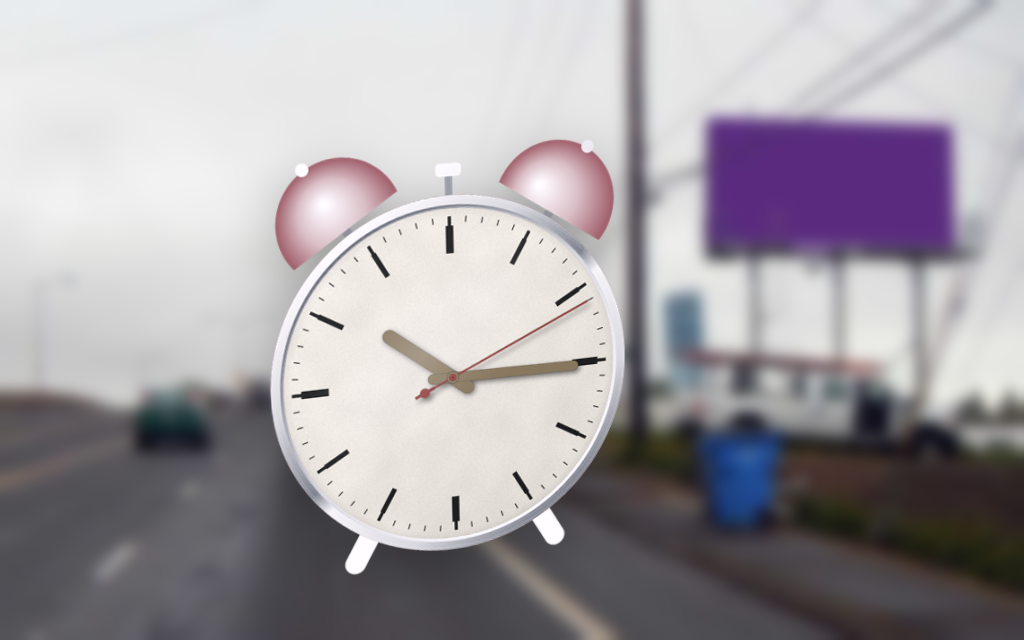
10:15:11
